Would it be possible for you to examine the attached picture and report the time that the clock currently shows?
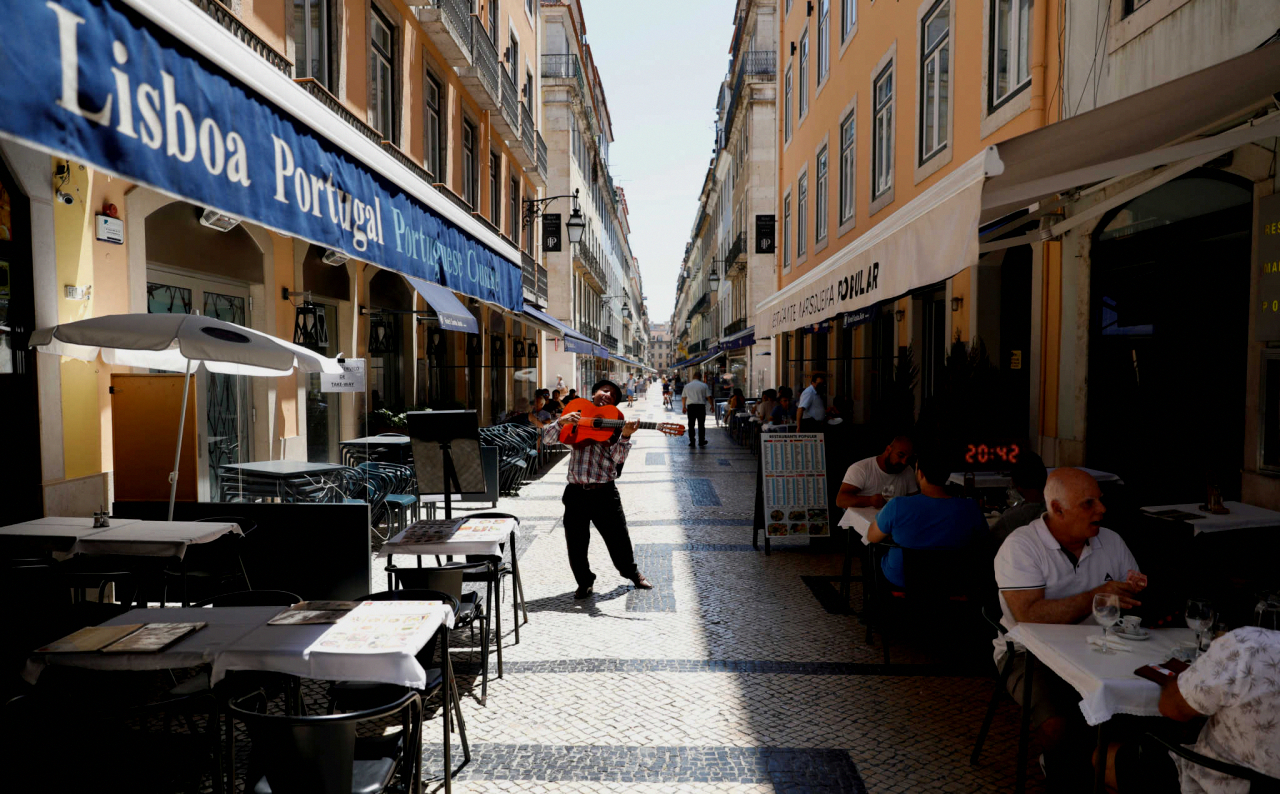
20:42
